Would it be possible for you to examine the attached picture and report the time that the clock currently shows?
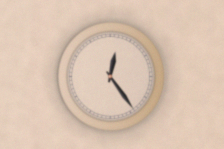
12:24
